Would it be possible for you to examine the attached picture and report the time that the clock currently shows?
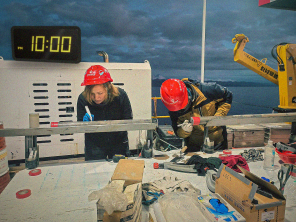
10:00
